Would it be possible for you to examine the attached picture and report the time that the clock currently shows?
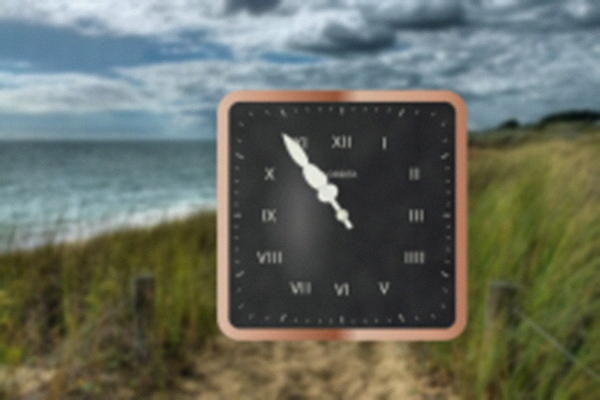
10:54
